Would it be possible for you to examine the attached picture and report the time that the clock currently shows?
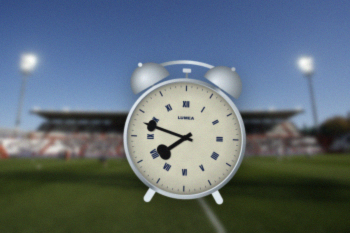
7:48
